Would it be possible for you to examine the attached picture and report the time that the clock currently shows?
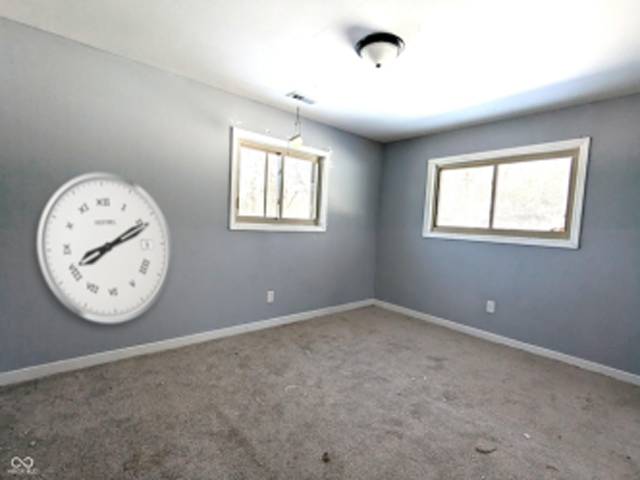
8:11
